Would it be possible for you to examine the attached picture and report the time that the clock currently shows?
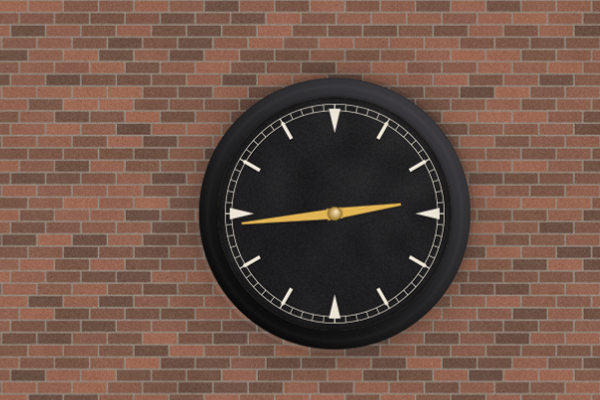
2:44
